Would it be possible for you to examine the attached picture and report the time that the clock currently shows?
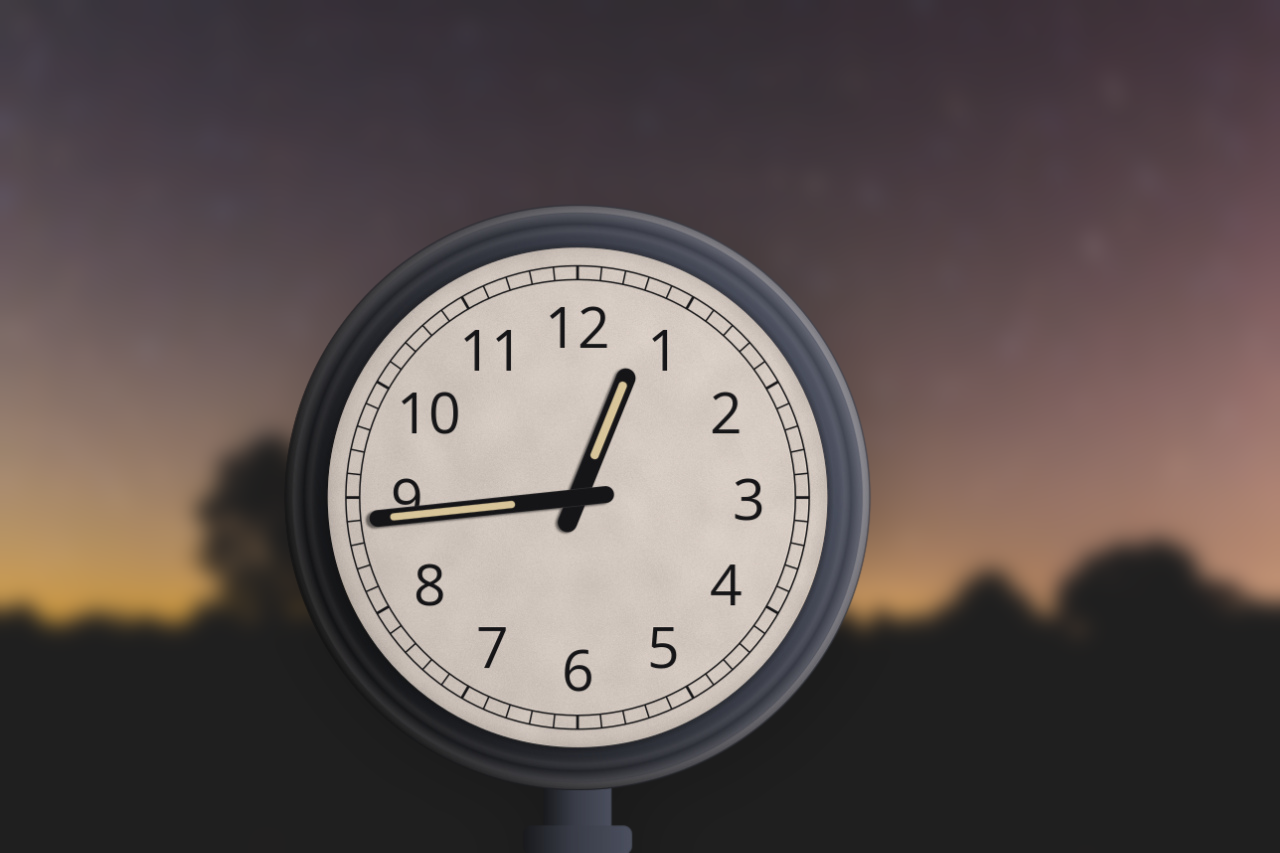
12:44
